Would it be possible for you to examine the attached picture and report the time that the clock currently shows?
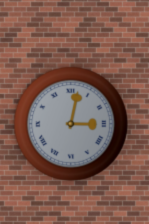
3:02
